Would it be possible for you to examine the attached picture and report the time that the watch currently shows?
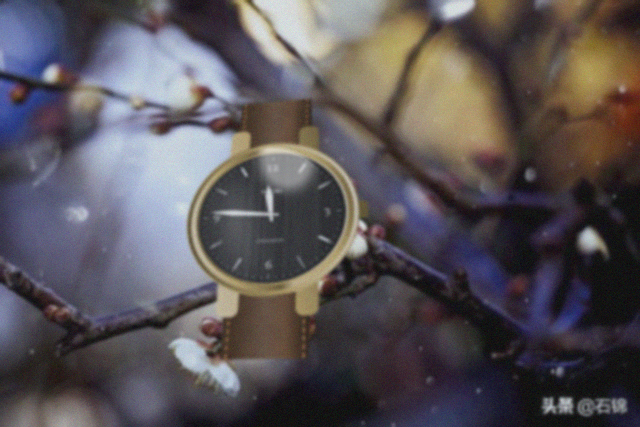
11:46
